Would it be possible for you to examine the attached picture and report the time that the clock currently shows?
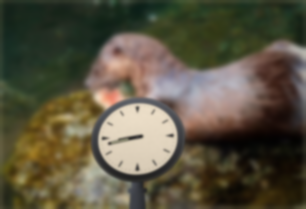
8:43
